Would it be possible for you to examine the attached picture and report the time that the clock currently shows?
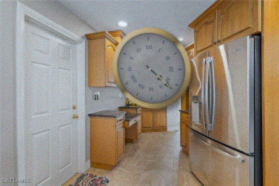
4:22
